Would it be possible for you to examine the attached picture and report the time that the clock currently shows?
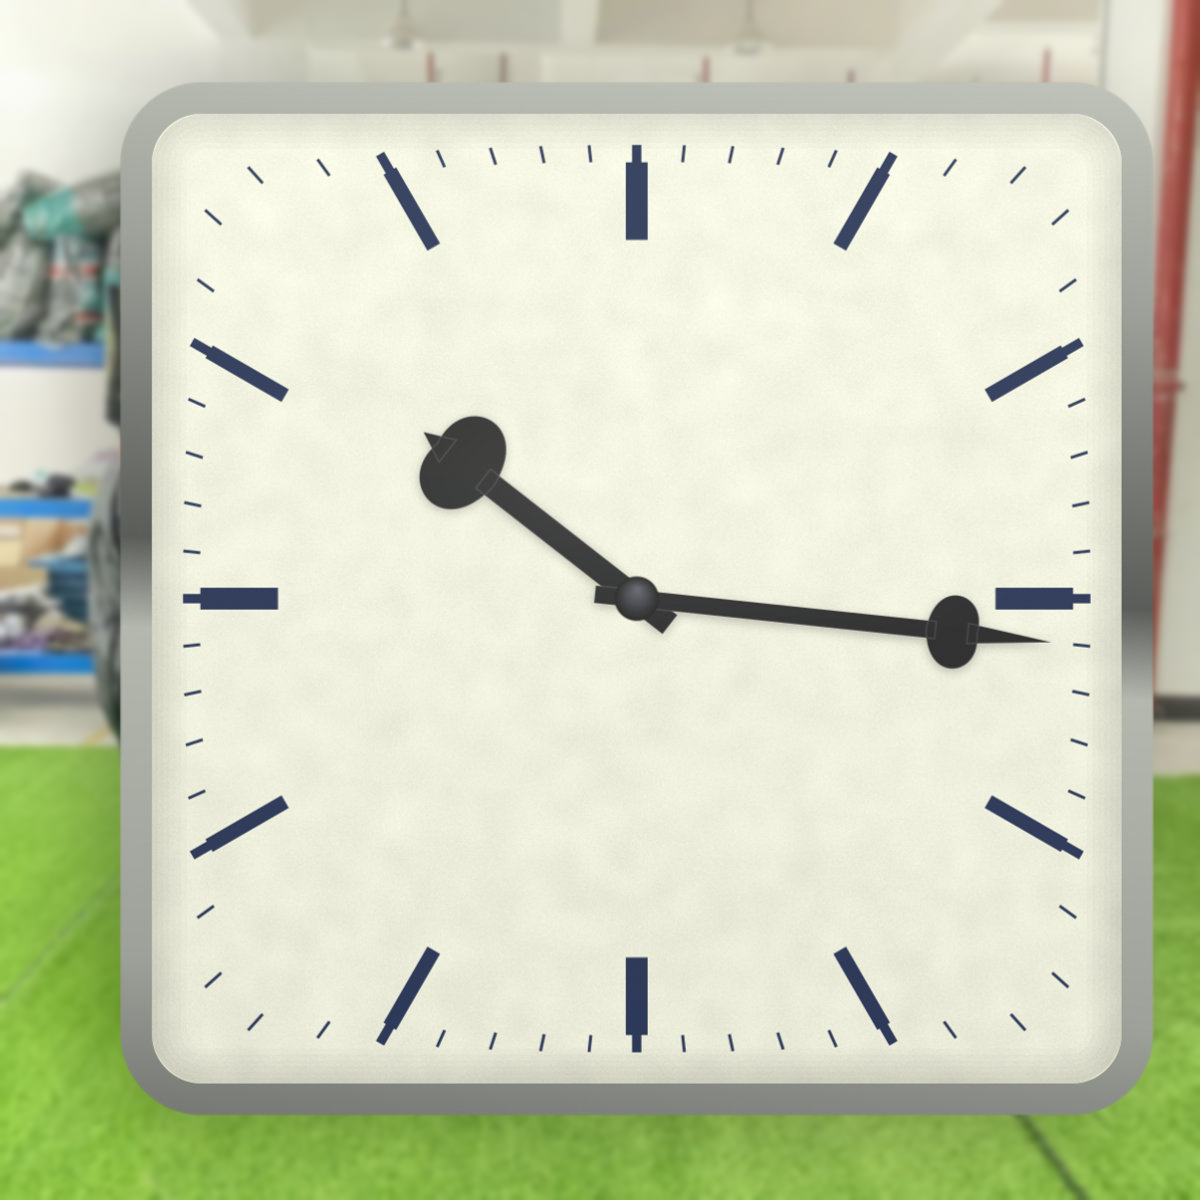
10:16
